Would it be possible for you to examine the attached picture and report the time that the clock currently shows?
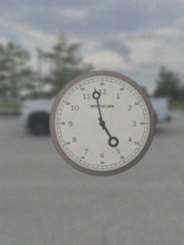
4:58
